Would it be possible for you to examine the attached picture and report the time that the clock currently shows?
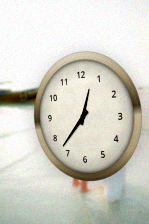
12:37
